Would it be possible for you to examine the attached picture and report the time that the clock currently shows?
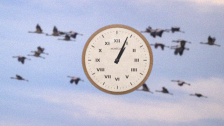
1:04
